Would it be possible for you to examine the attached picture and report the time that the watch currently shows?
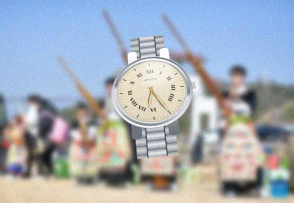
6:25
